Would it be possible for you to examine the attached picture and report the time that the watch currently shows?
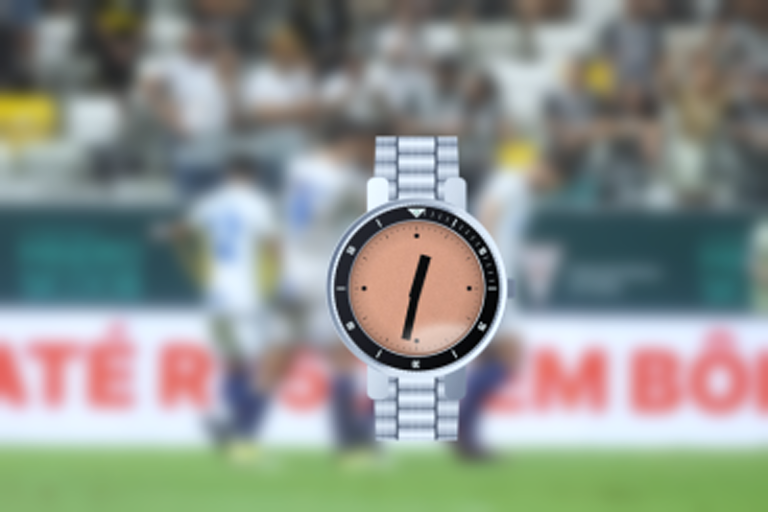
12:32
